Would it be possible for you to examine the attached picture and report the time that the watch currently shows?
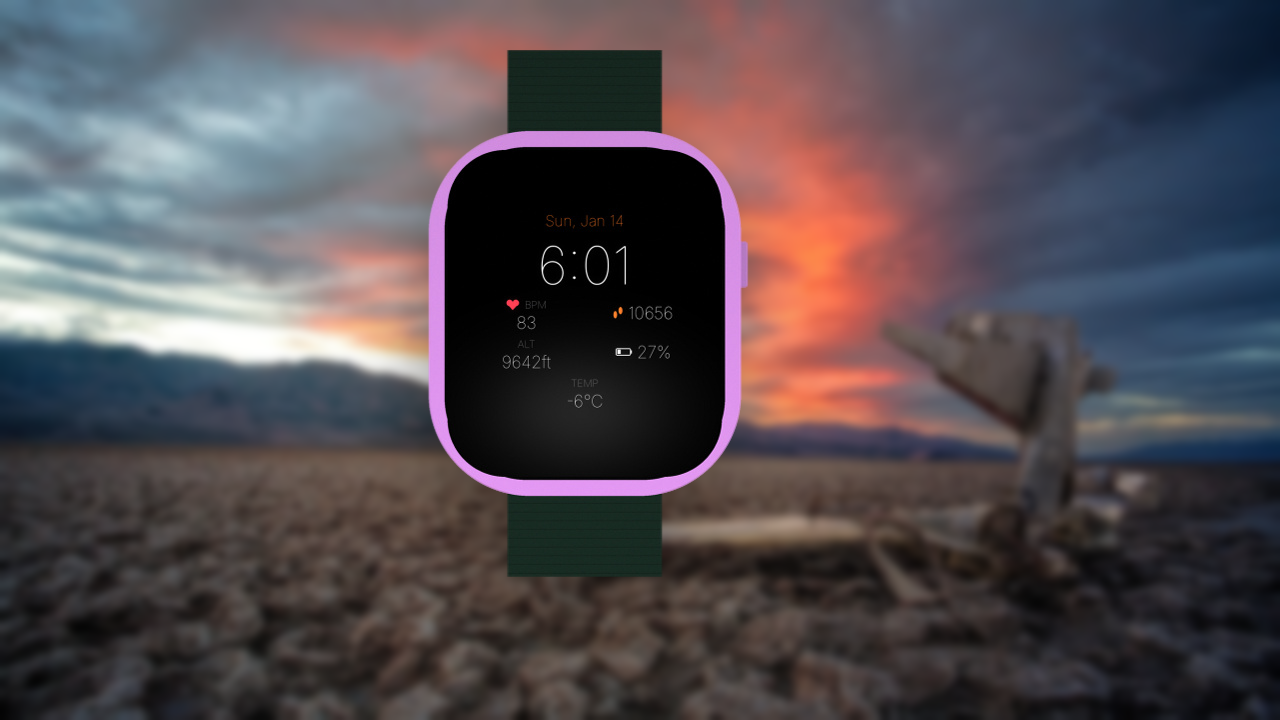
6:01
